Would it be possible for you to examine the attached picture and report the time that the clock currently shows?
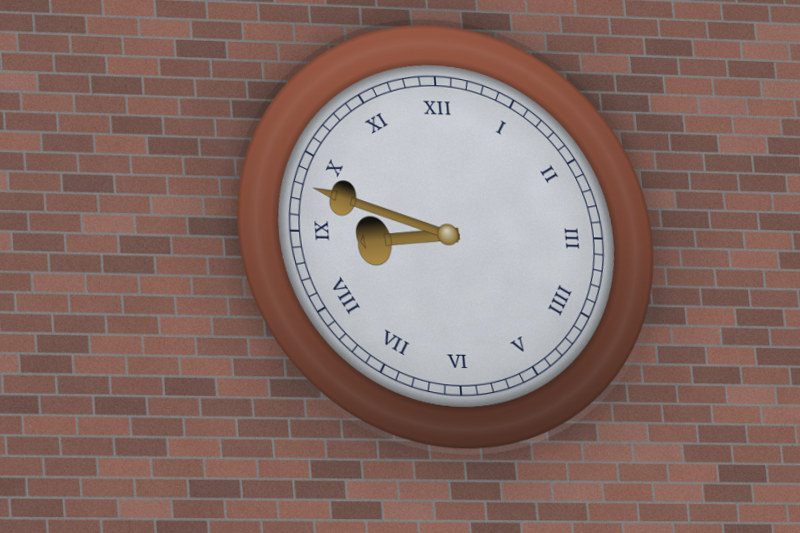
8:48
